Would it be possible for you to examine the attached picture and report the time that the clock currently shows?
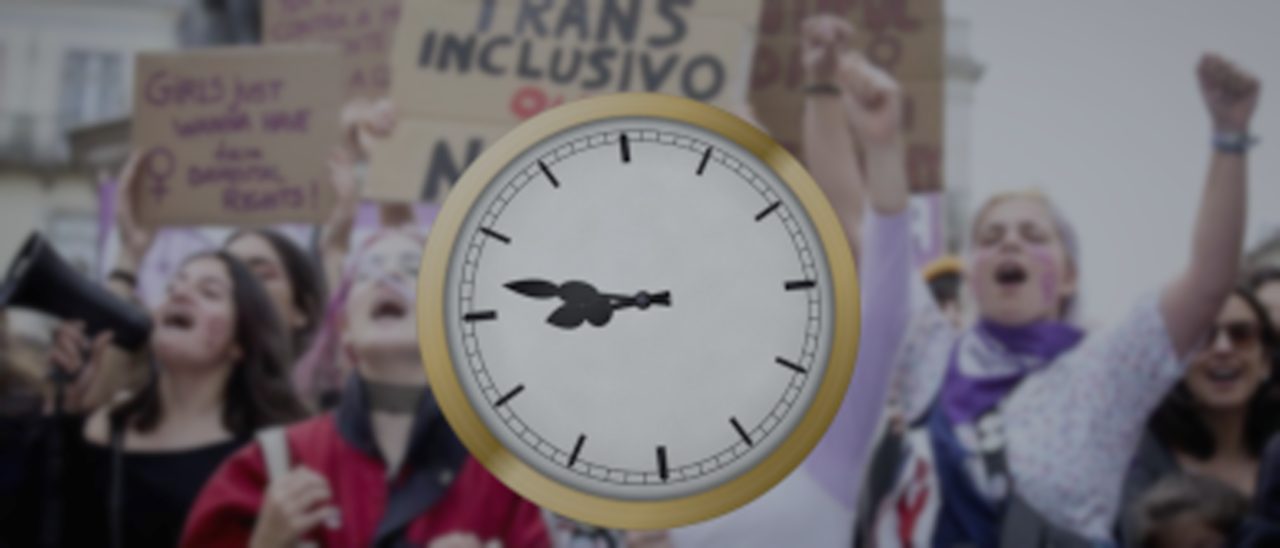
8:47
